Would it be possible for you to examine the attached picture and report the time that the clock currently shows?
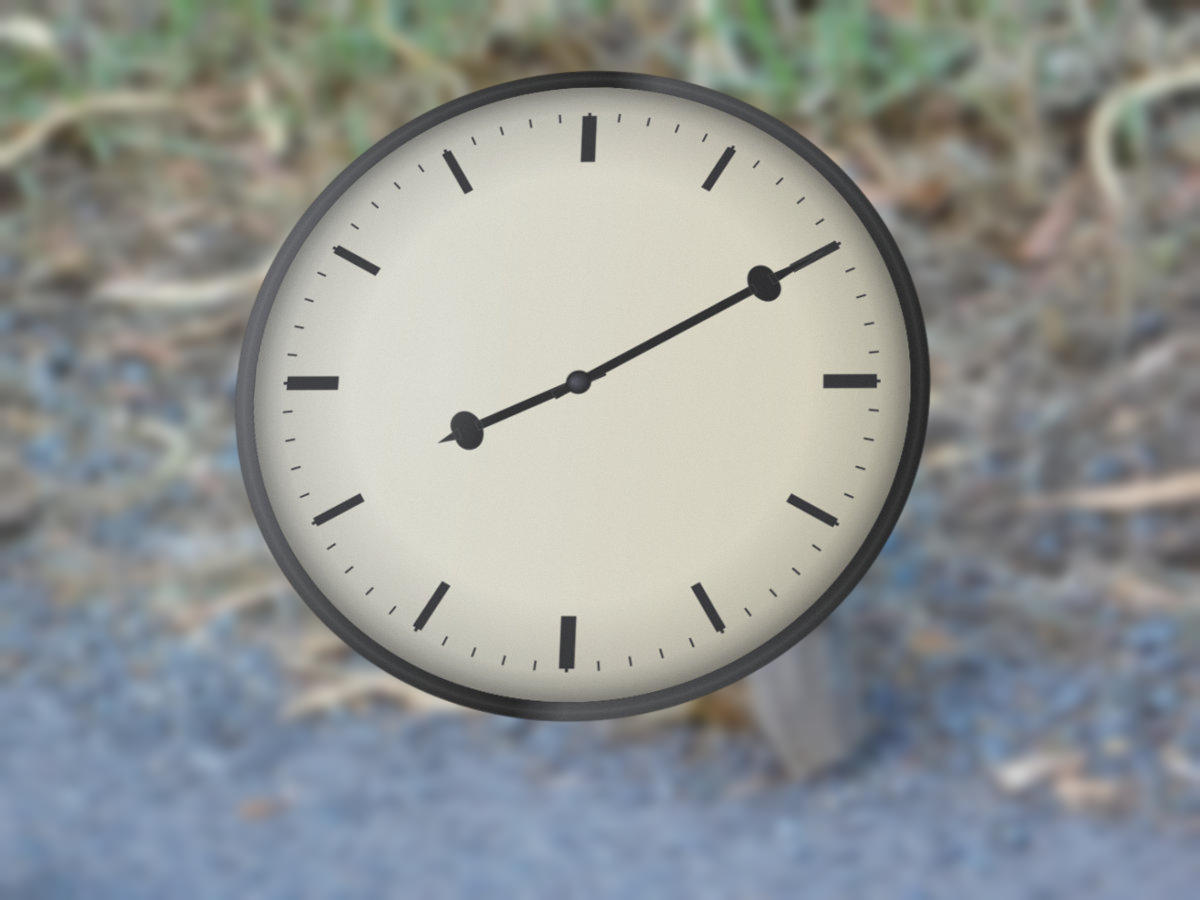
8:10
